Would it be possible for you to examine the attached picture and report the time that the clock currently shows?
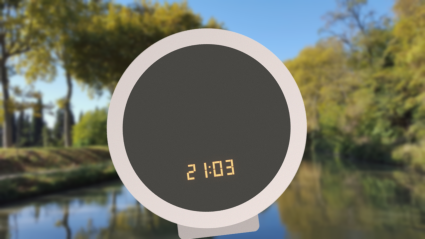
21:03
